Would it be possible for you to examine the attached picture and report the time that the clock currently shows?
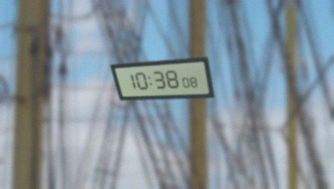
10:38
